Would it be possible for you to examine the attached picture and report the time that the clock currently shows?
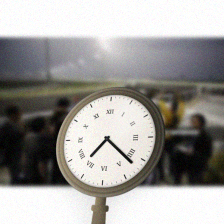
7:22
